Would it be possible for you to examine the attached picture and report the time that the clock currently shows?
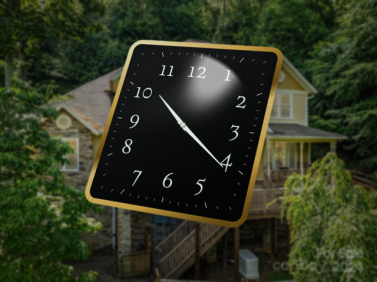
10:21
